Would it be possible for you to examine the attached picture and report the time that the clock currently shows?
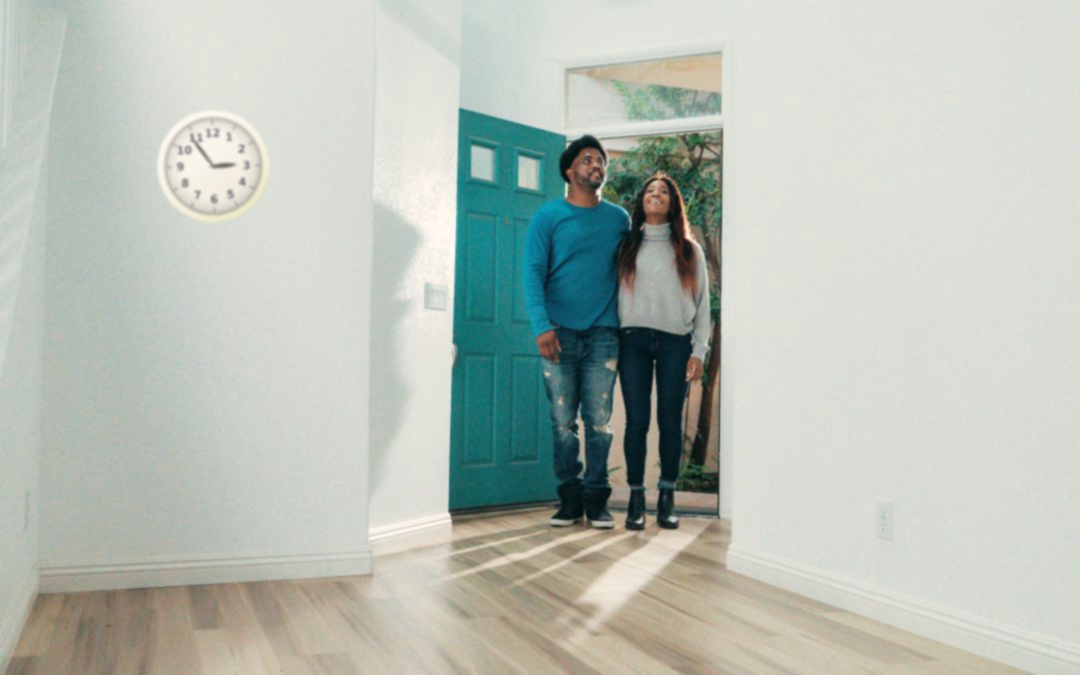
2:54
